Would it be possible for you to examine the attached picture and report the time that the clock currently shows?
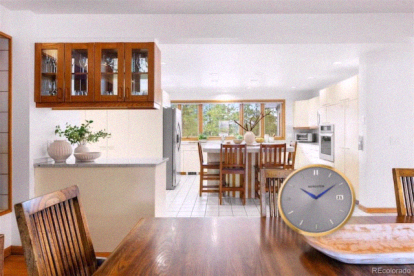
10:09
